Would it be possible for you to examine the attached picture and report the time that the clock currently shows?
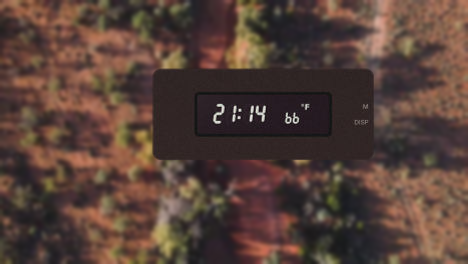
21:14
